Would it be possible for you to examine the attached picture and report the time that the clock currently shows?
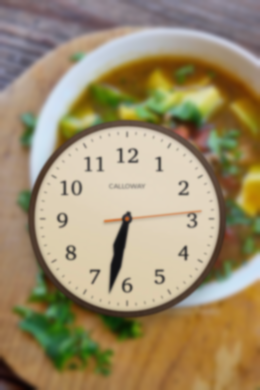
6:32:14
